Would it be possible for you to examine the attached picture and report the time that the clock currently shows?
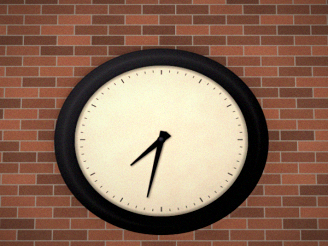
7:32
